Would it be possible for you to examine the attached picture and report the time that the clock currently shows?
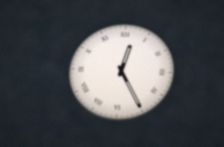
12:25
